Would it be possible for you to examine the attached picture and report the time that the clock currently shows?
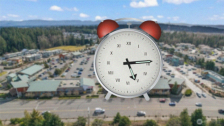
5:14
